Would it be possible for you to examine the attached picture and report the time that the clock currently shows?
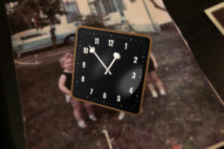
12:52
